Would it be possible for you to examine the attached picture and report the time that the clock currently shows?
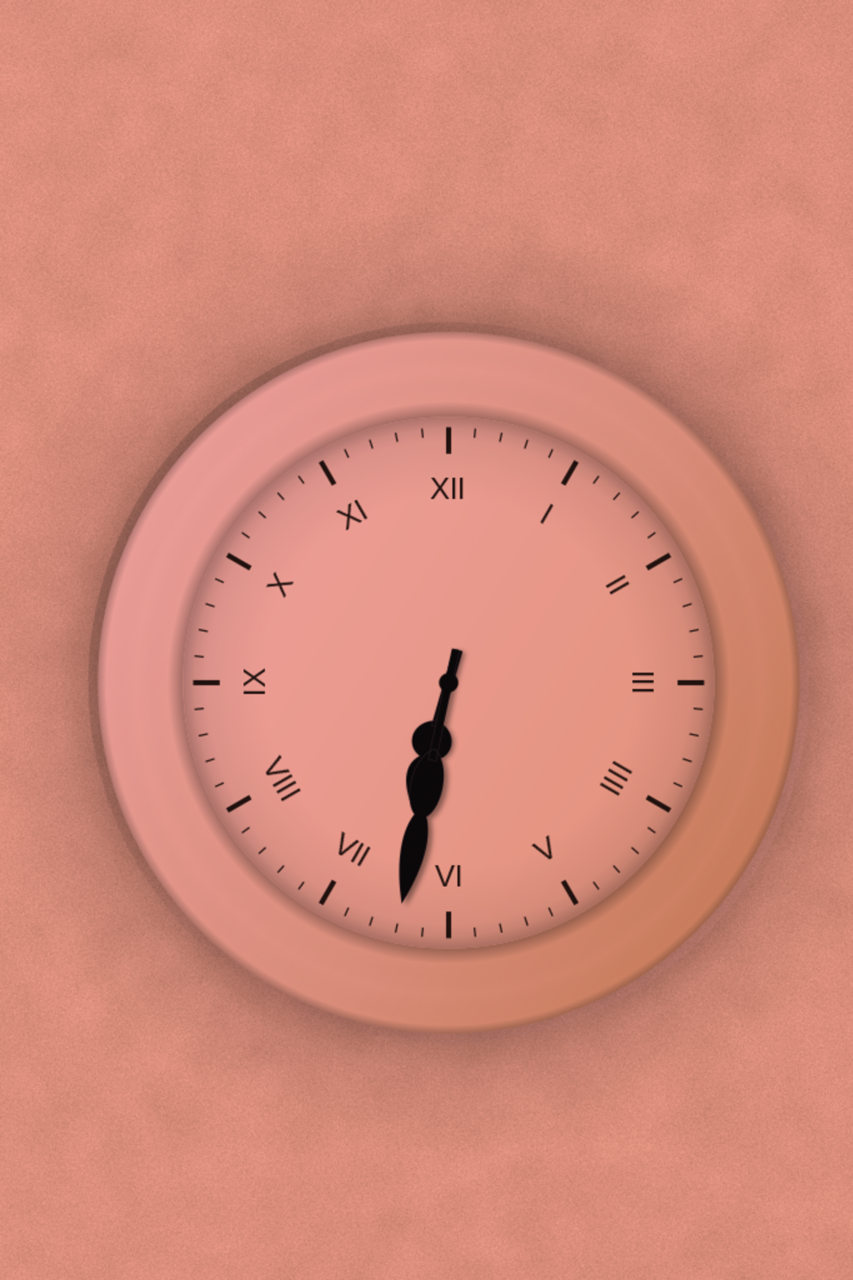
6:32
